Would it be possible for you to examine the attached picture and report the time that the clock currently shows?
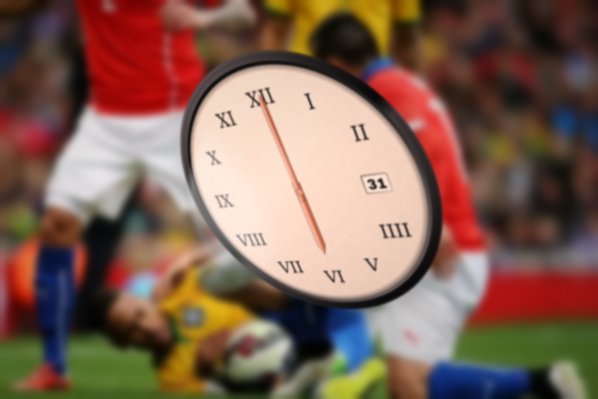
6:00
